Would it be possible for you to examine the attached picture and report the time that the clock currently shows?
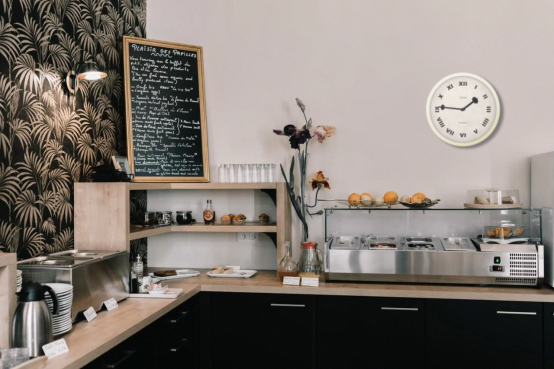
1:46
